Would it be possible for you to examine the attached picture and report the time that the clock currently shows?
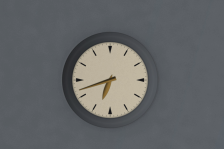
6:42
